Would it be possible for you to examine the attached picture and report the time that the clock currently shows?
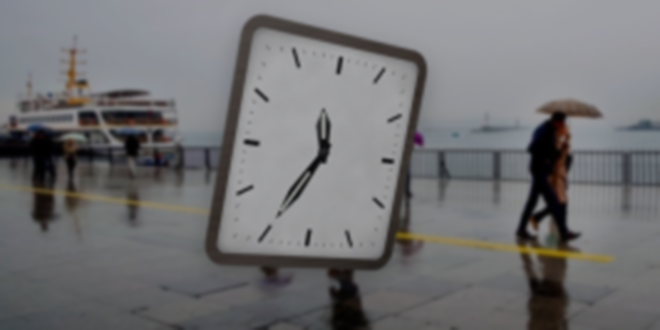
11:35
